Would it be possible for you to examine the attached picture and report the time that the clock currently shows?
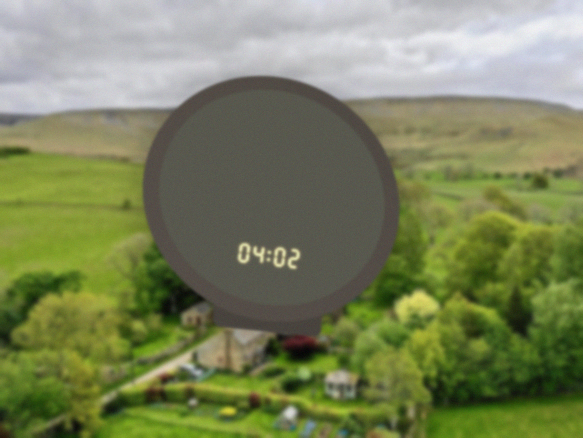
4:02
